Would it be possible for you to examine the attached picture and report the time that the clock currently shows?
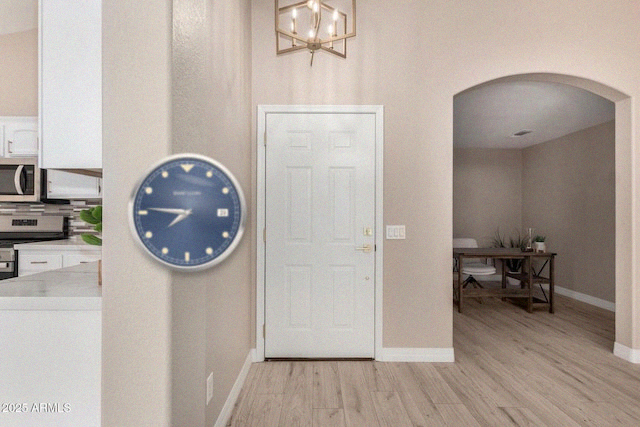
7:46
